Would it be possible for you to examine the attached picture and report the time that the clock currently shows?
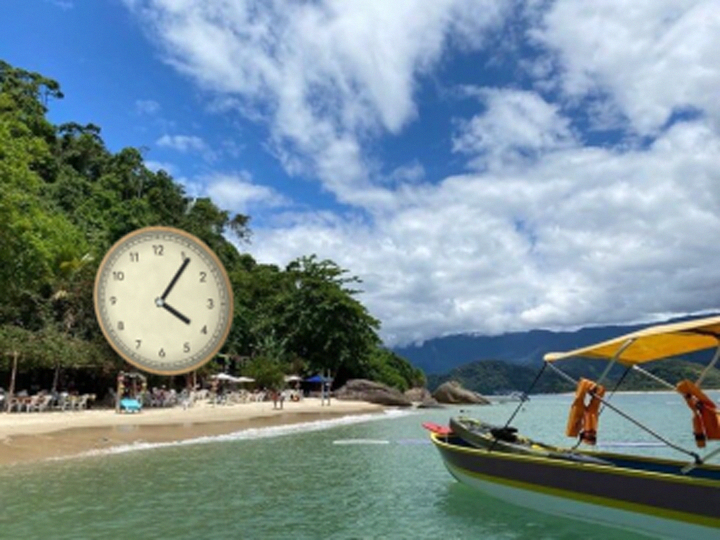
4:06
